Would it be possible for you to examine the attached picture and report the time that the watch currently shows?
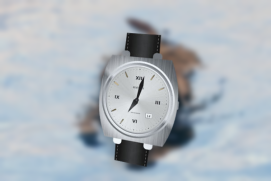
7:02
